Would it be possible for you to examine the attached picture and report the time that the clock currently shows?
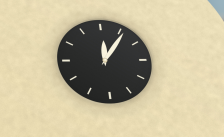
12:06
